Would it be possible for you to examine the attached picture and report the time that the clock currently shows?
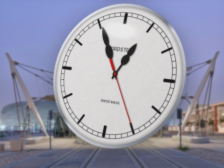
12:55:25
